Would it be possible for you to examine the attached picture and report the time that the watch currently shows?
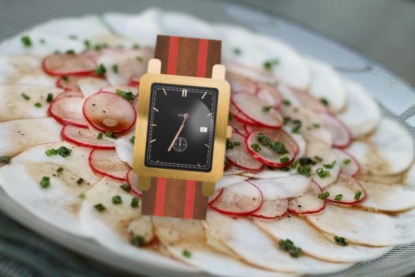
12:34
